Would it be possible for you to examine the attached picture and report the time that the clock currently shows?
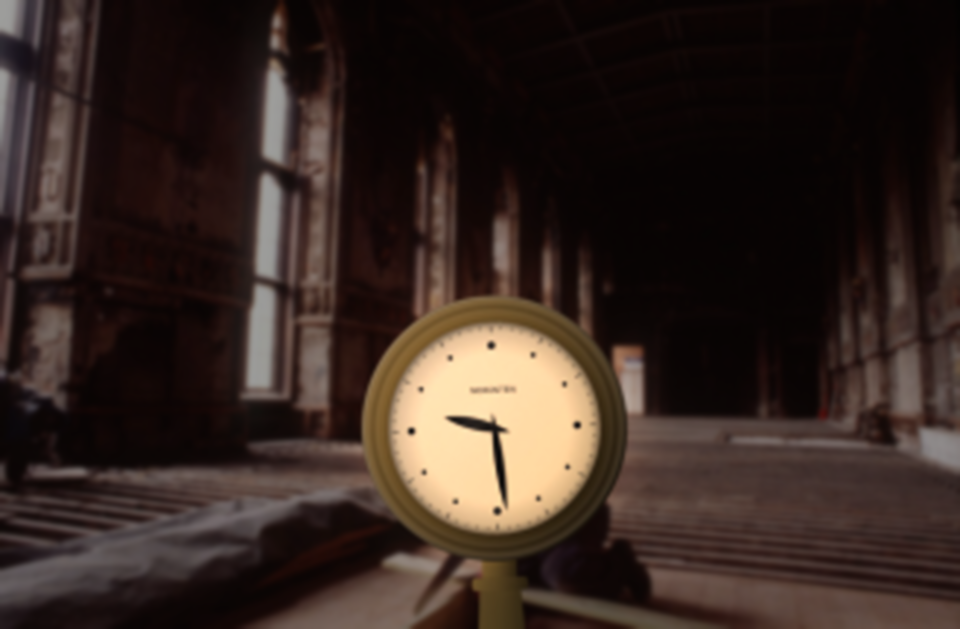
9:29
